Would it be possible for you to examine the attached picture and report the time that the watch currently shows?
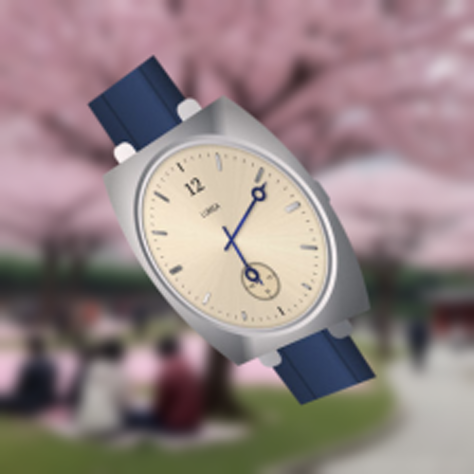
6:11
